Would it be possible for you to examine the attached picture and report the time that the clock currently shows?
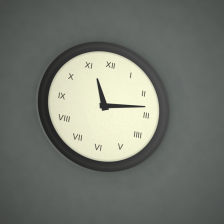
11:13
